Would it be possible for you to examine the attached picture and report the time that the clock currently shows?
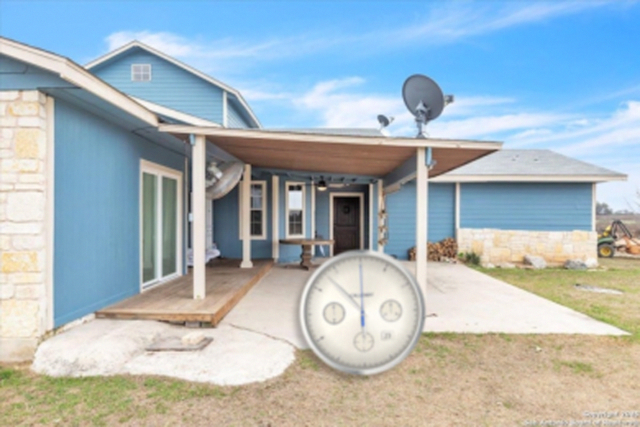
5:53
